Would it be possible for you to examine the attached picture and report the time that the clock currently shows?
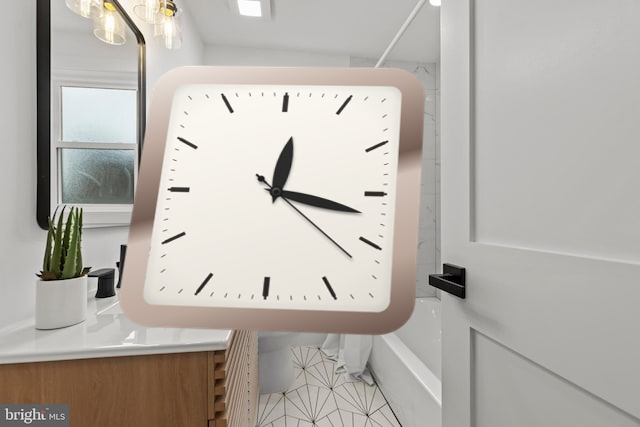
12:17:22
